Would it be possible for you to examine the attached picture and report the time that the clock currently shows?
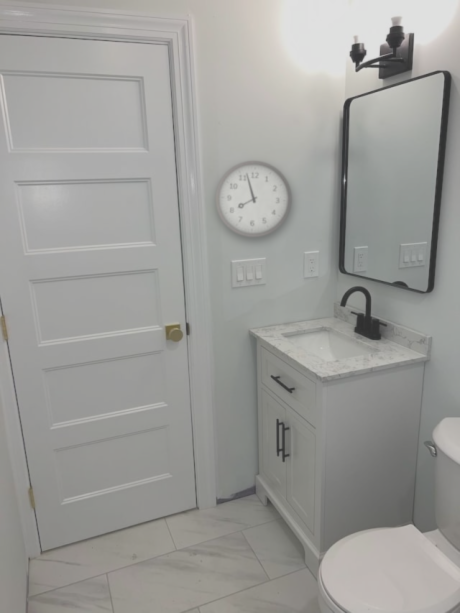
7:57
